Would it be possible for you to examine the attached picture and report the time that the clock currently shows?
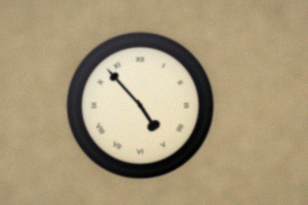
4:53
